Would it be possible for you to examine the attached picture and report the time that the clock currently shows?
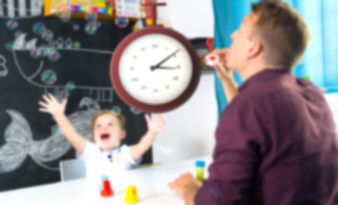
3:09
